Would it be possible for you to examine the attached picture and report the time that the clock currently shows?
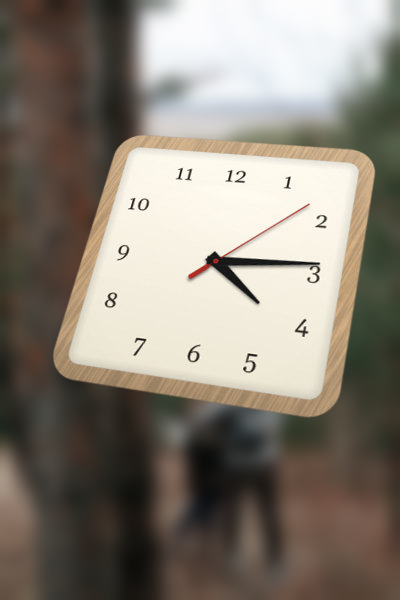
4:14:08
